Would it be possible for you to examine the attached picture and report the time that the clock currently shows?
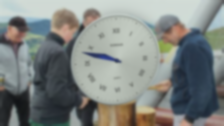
9:48
